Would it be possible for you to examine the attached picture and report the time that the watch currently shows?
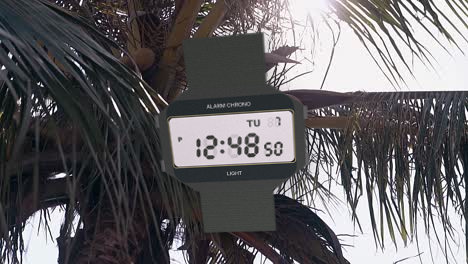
12:48:50
